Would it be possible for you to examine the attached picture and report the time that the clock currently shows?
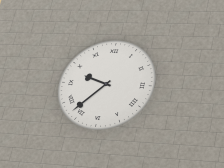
9:37
